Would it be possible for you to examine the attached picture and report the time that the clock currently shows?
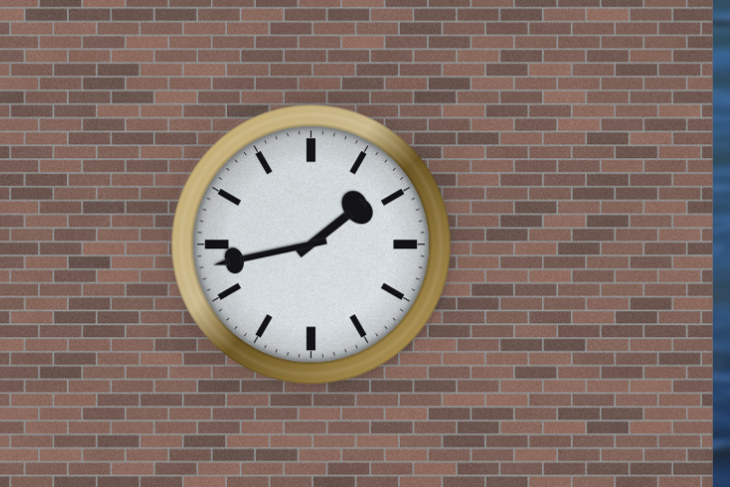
1:43
